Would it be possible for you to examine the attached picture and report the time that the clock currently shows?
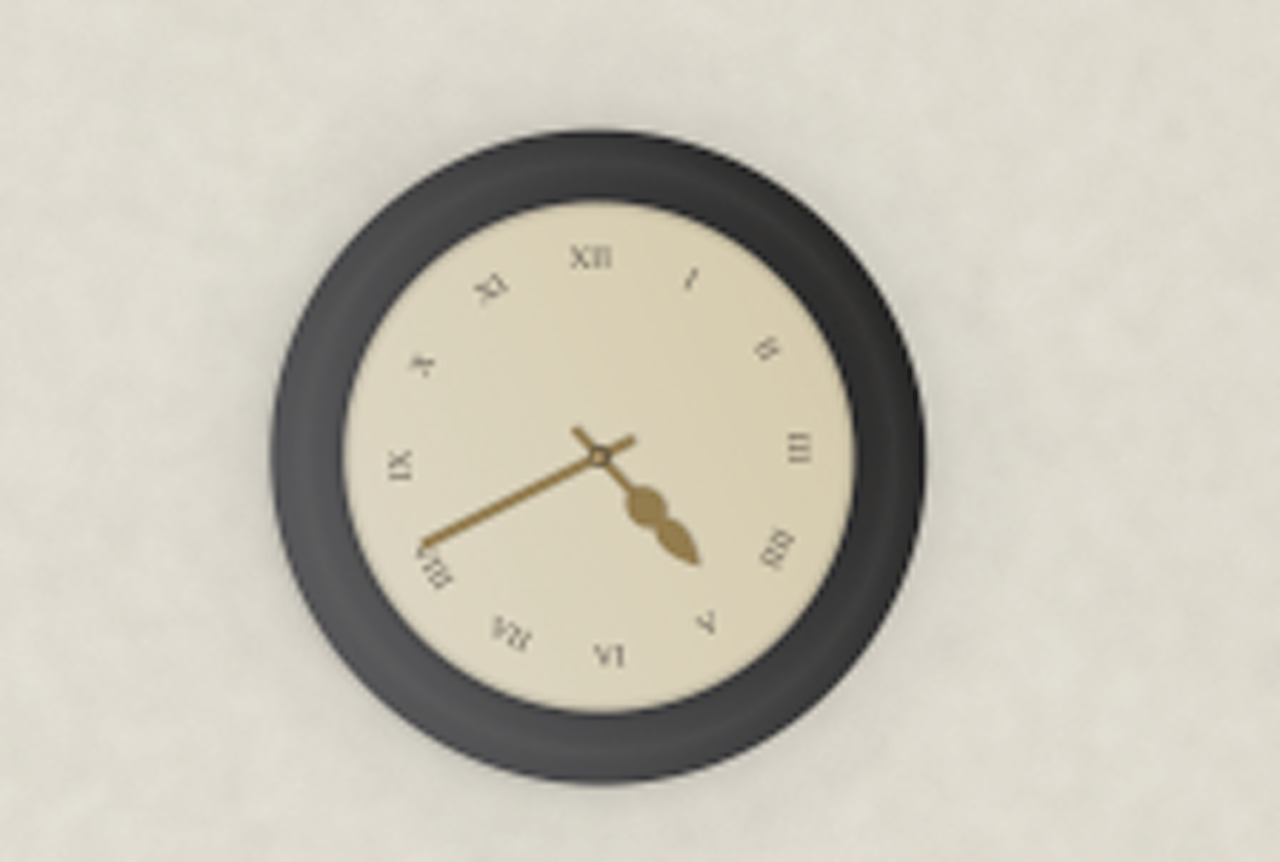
4:41
